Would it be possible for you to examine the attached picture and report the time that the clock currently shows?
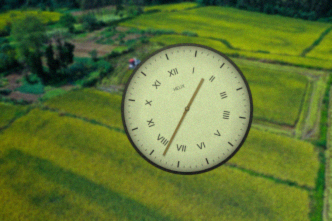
1:38
